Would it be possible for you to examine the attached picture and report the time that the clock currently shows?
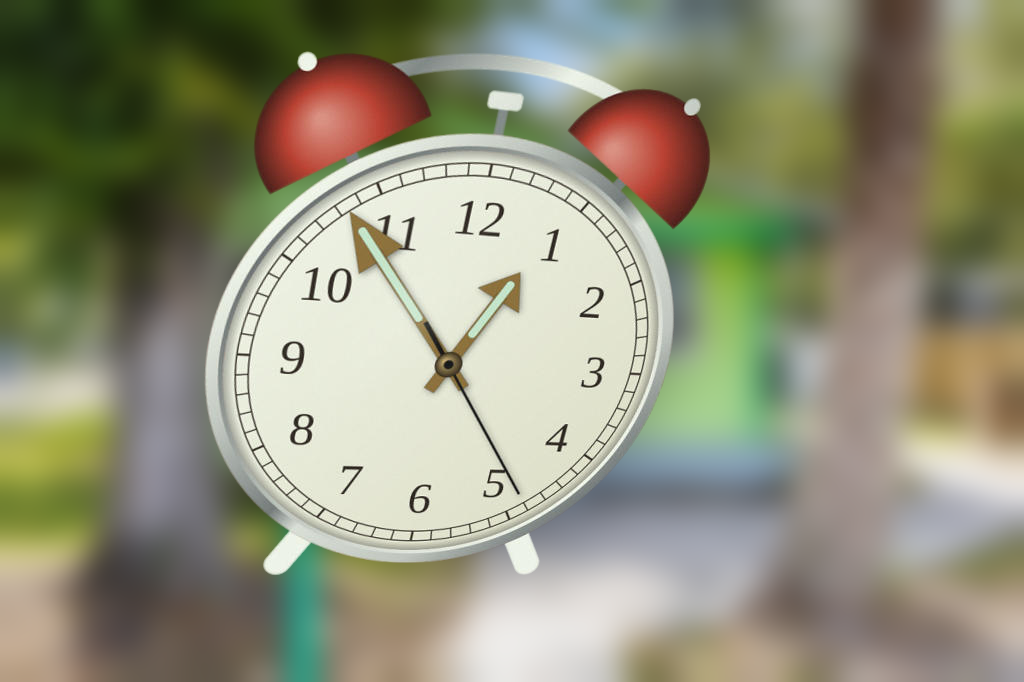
12:53:24
